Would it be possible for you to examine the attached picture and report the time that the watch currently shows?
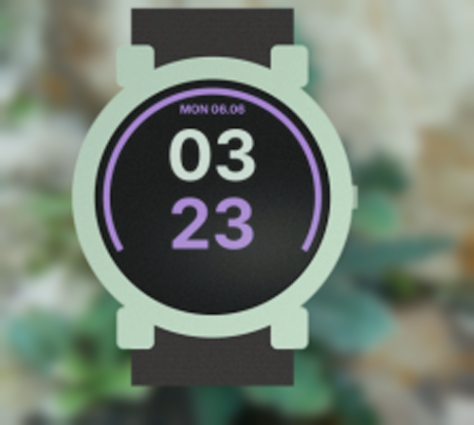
3:23
